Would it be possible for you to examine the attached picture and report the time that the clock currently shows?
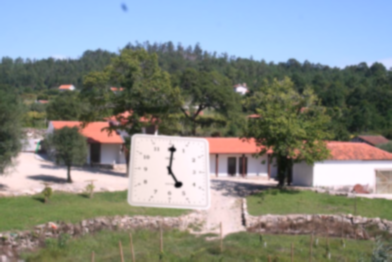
5:01
